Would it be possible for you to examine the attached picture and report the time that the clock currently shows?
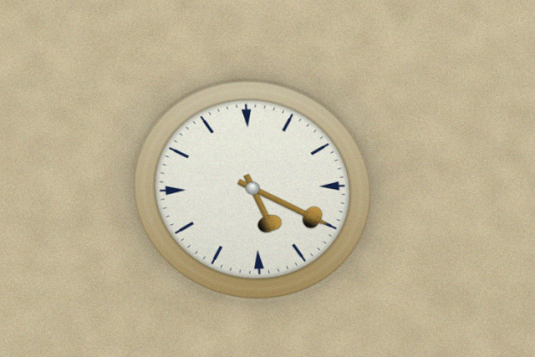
5:20
